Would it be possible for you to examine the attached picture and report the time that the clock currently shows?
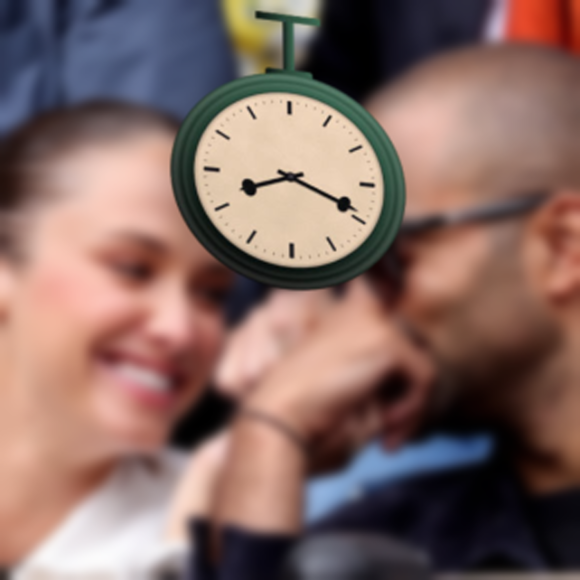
8:19
